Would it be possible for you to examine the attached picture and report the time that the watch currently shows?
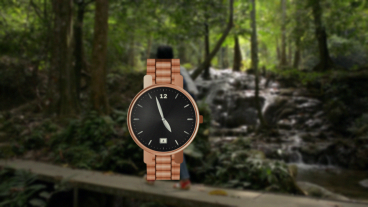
4:57
